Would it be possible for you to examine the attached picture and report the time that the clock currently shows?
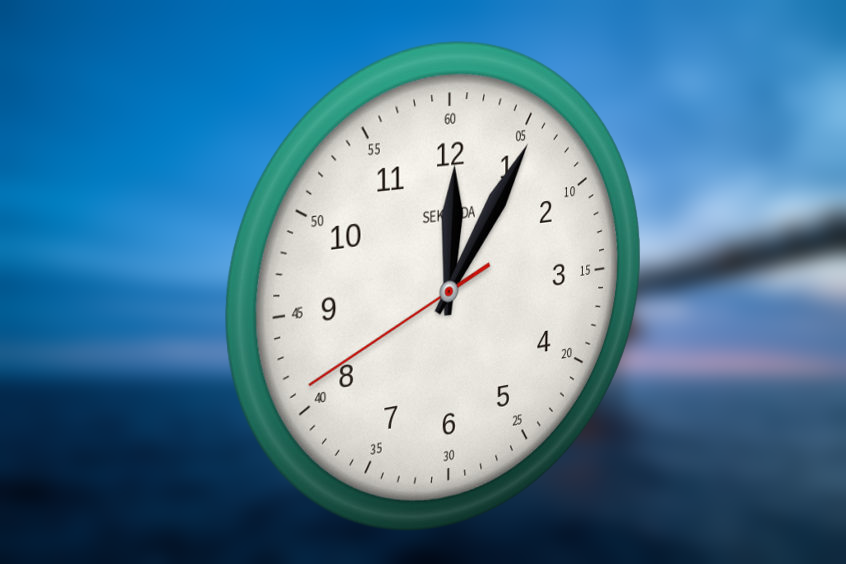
12:05:41
